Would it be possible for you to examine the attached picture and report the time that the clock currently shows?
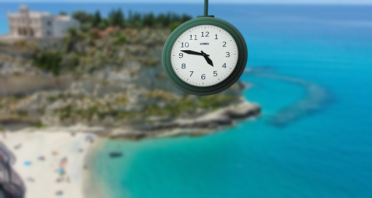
4:47
